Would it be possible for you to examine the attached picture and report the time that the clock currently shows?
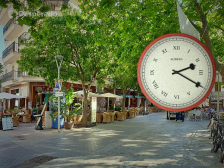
2:20
